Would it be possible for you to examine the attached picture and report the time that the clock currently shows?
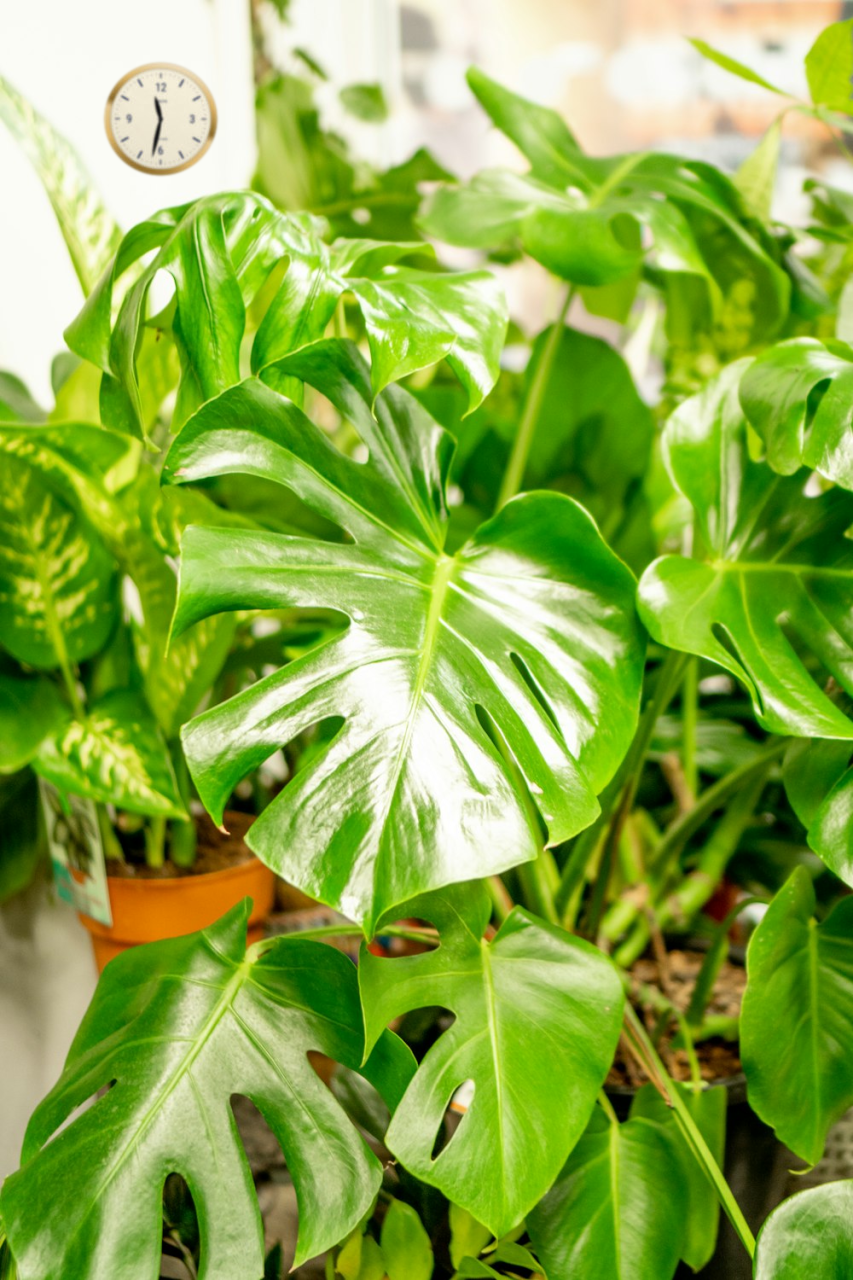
11:32
